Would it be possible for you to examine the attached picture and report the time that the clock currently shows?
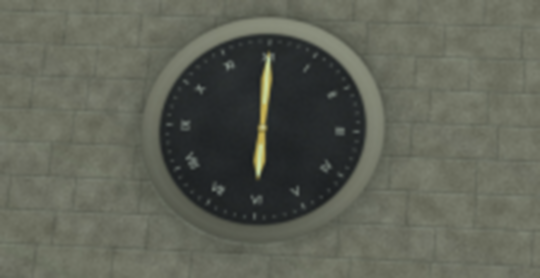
6:00
